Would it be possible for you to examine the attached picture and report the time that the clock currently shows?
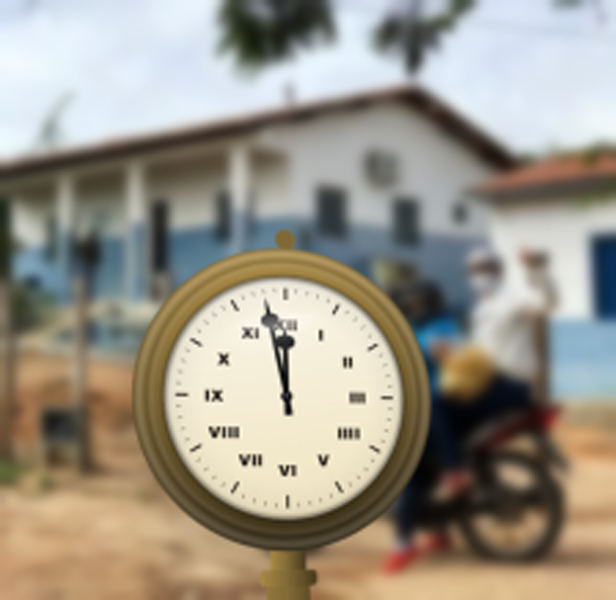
11:58
